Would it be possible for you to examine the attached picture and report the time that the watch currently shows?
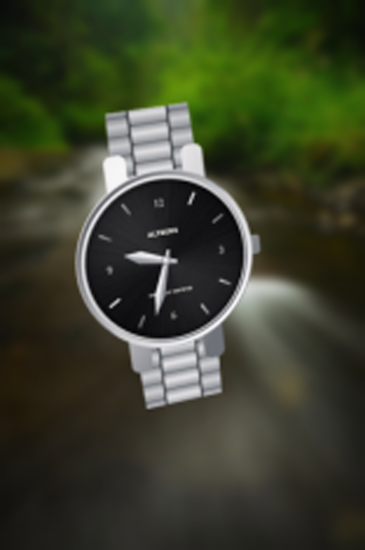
9:33
